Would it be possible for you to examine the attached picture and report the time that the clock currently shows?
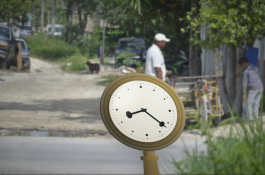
8:22
